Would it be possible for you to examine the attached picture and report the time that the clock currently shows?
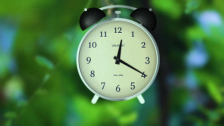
12:20
